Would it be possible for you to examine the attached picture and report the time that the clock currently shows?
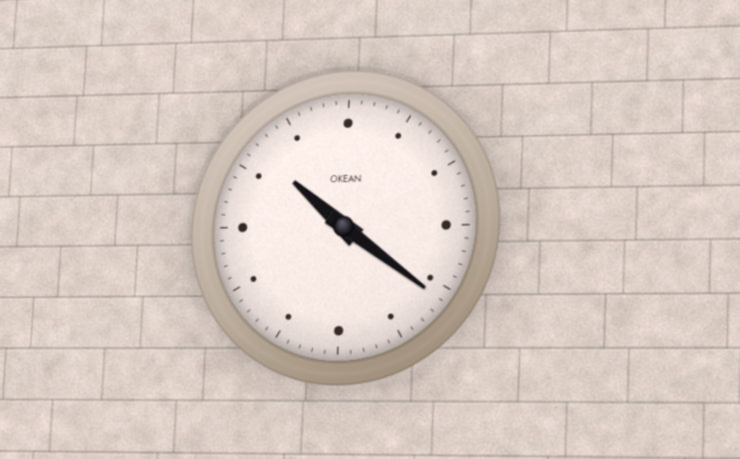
10:21
